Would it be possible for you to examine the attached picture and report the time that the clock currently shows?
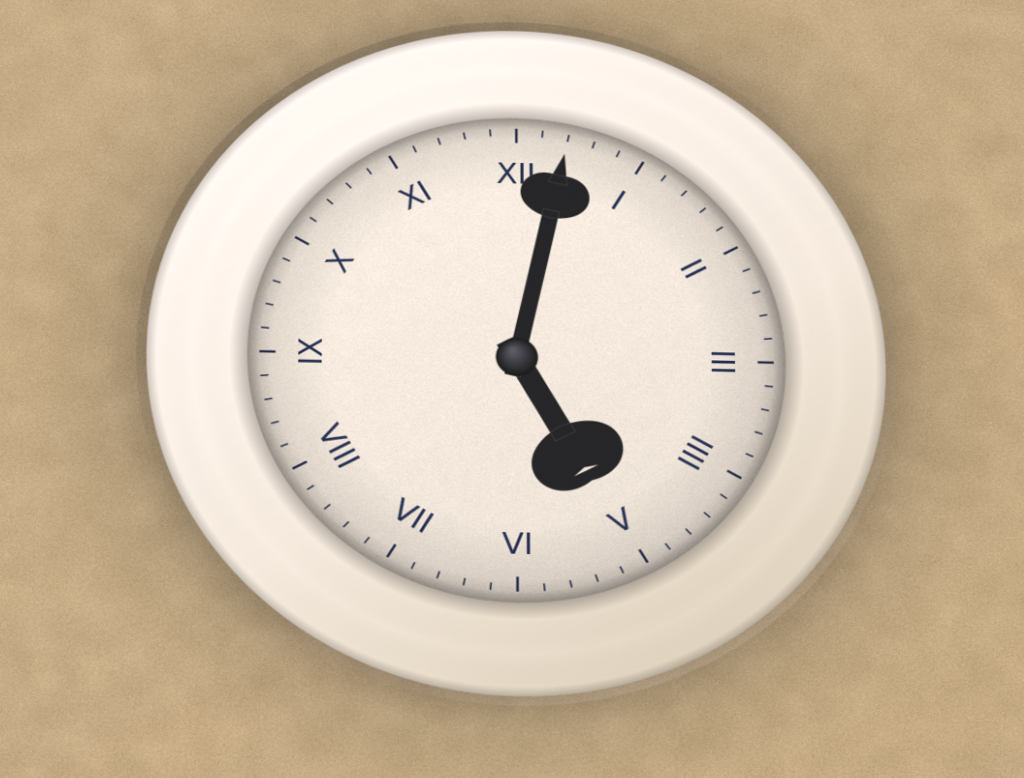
5:02
